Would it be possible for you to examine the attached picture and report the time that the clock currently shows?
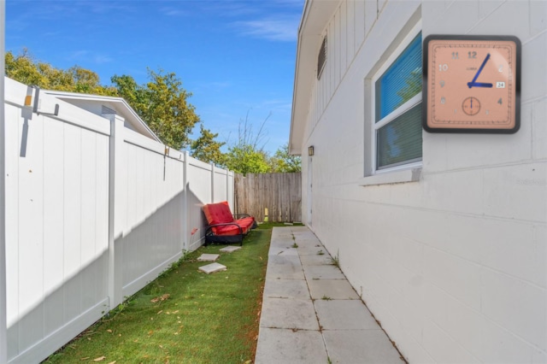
3:05
